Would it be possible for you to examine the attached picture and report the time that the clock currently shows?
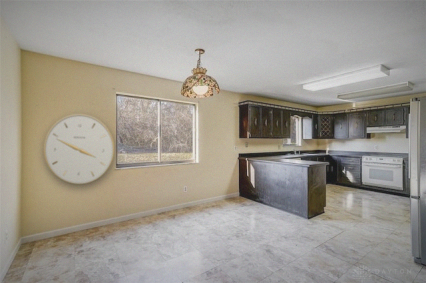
3:49
